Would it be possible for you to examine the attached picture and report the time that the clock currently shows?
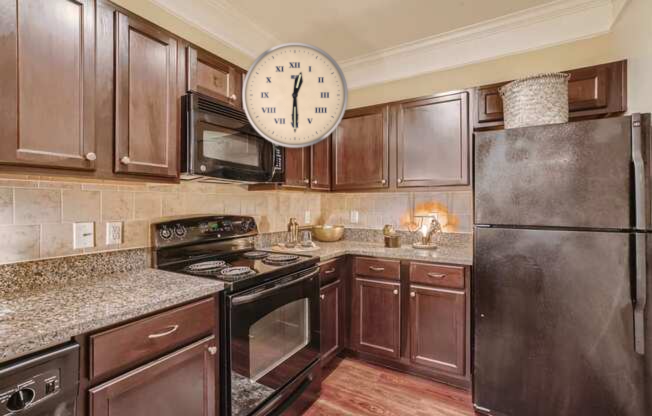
12:30
